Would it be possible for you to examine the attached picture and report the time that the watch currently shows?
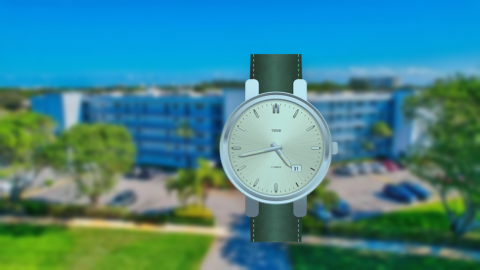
4:43
